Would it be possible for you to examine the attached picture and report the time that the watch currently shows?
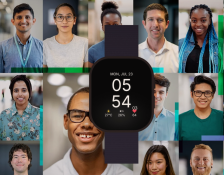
5:54
